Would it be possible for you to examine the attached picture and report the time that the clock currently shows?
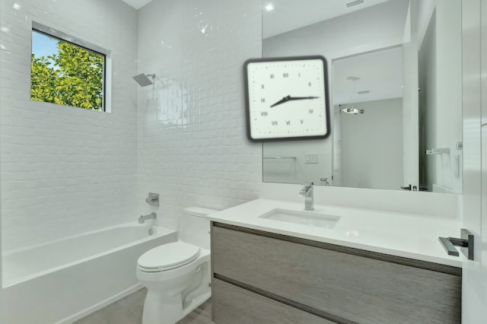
8:15
